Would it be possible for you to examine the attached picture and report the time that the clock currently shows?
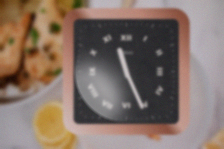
11:26
